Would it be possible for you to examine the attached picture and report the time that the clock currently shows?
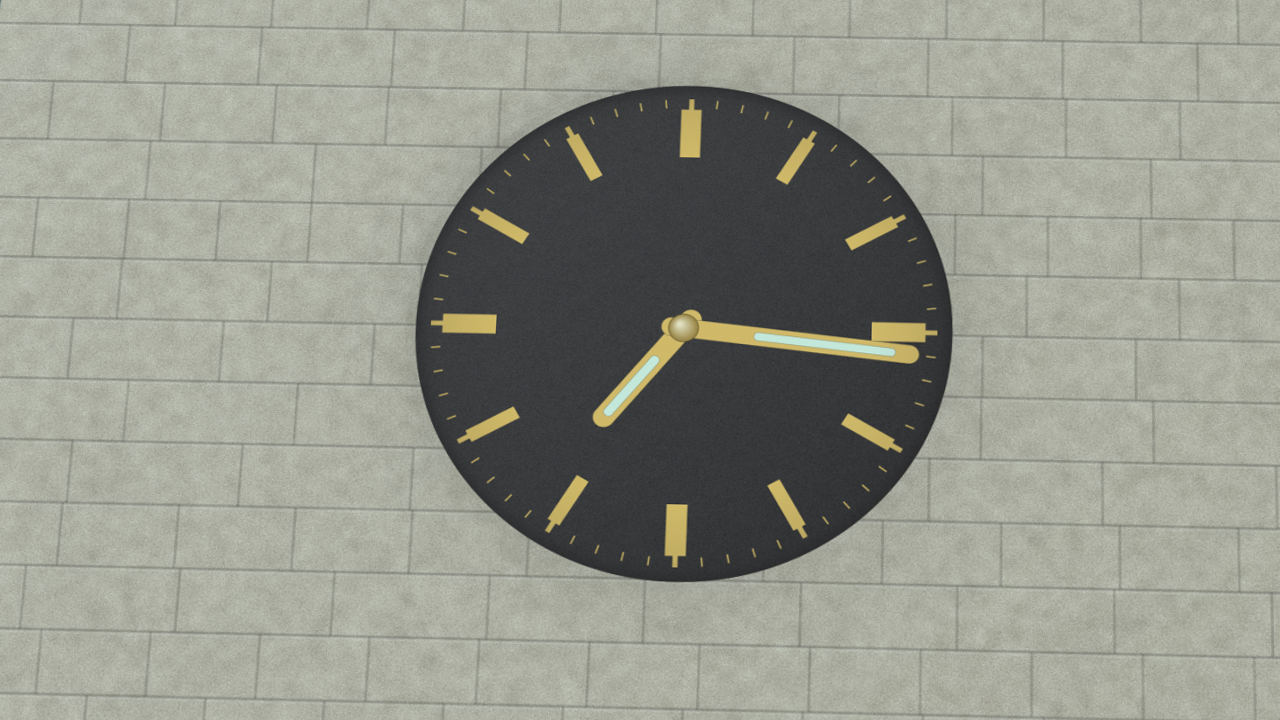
7:16
